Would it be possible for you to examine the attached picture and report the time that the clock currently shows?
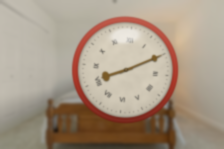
8:10
